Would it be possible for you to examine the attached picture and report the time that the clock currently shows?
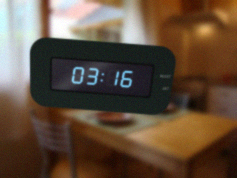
3:16
